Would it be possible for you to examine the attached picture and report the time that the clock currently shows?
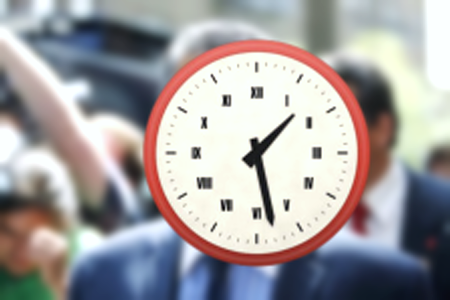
1:28
